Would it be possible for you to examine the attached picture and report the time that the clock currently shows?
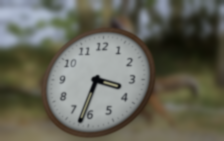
3:32
